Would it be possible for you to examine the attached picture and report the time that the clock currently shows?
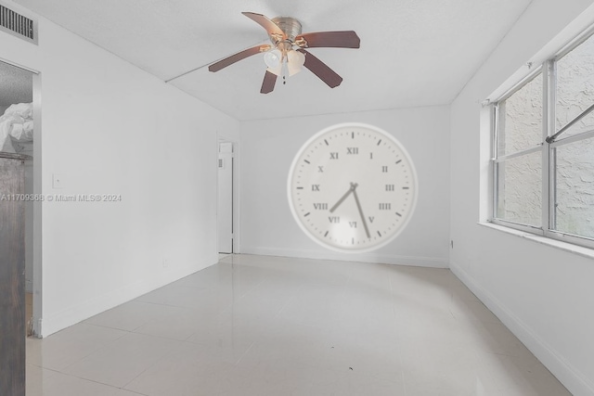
7:27
